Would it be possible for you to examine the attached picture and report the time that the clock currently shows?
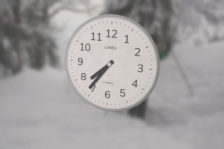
7:36
